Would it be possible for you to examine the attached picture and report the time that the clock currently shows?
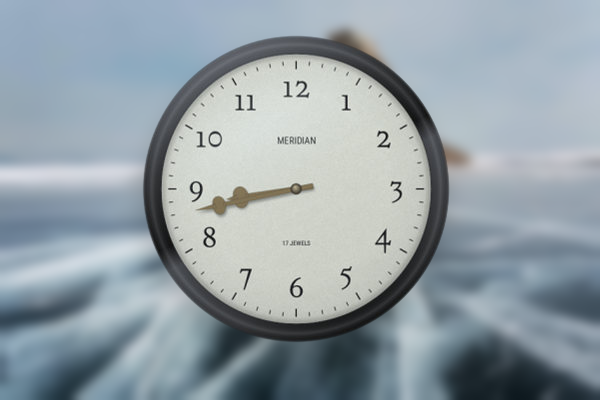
8:43
